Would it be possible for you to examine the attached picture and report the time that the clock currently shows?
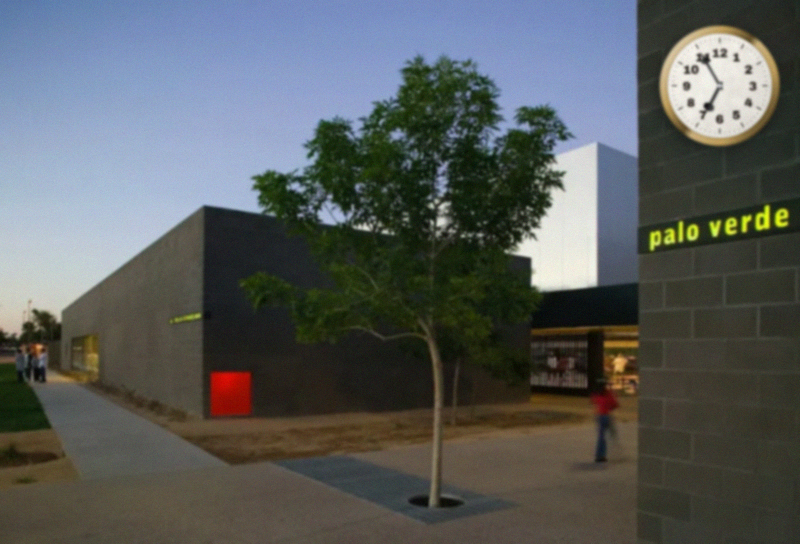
6:55
